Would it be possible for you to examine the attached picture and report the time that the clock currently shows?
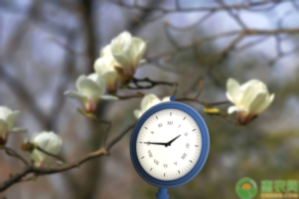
1:45
